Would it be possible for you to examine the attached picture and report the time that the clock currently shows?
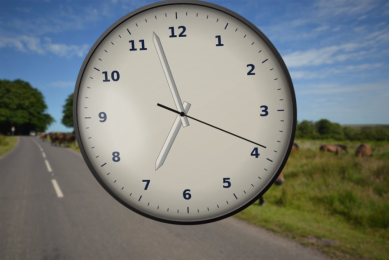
6:57:19
